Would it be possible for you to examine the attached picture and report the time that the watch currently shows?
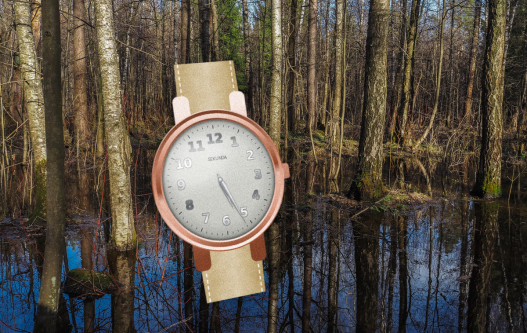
5:26
